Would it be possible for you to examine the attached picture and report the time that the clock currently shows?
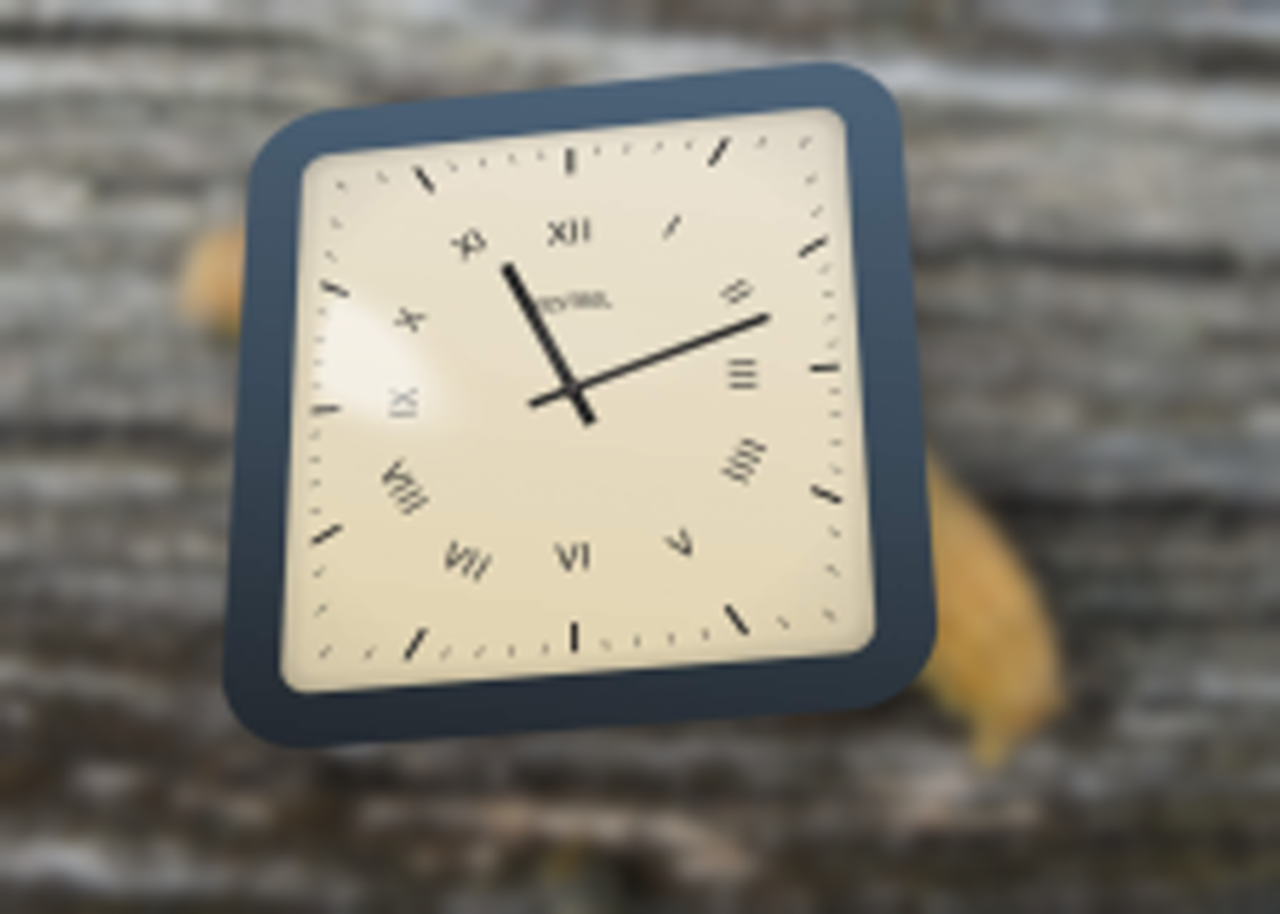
11:12
